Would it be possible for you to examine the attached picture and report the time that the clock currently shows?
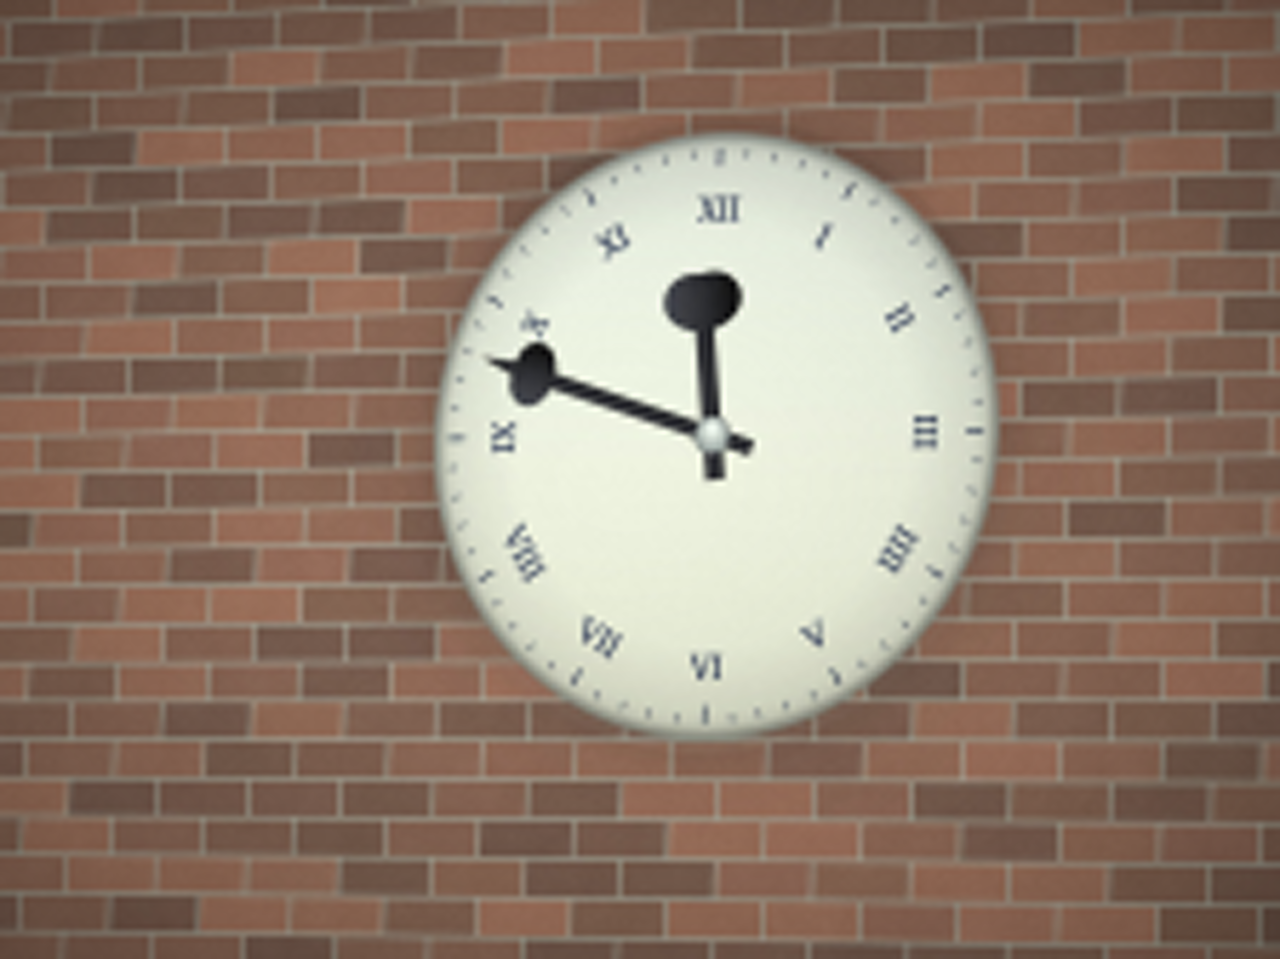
11:48
